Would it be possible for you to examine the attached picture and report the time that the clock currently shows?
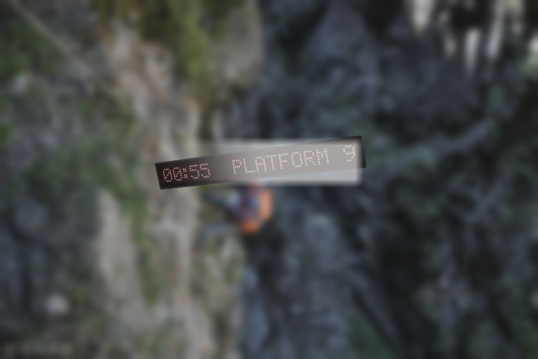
0:55
